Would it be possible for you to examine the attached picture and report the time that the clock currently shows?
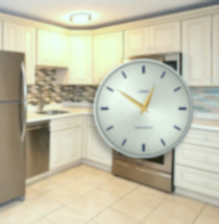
12:51
